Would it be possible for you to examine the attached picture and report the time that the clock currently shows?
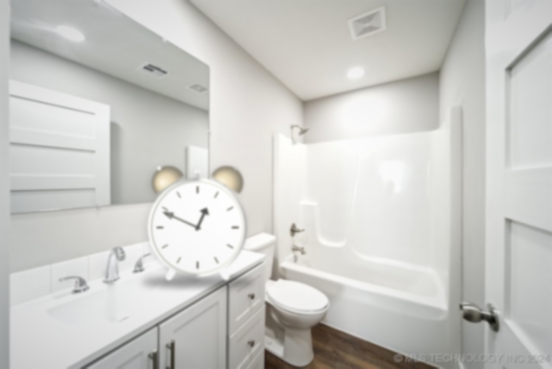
12:49
